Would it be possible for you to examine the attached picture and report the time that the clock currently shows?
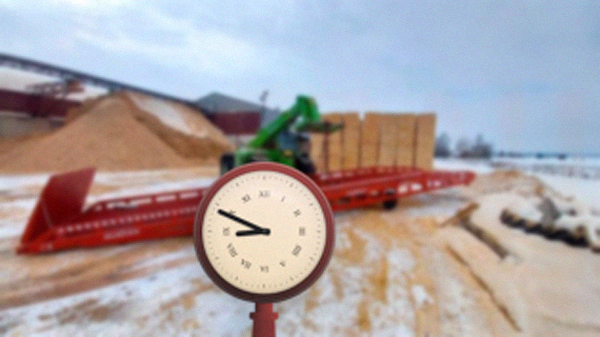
8:49
